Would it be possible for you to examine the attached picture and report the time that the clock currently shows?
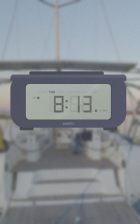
8:13
